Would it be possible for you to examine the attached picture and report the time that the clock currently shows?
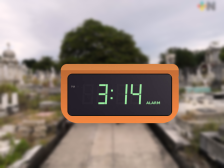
3:14
